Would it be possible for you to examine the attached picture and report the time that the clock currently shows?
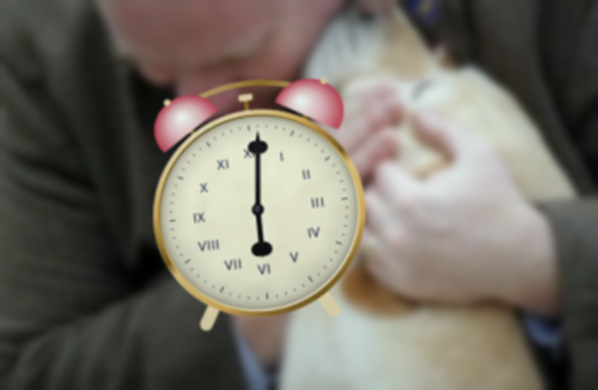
6:01
